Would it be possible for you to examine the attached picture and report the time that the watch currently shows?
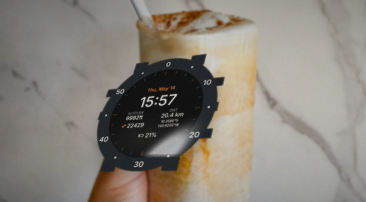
15:57
